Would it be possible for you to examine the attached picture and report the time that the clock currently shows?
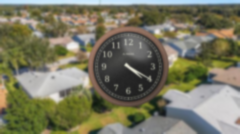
4:20
